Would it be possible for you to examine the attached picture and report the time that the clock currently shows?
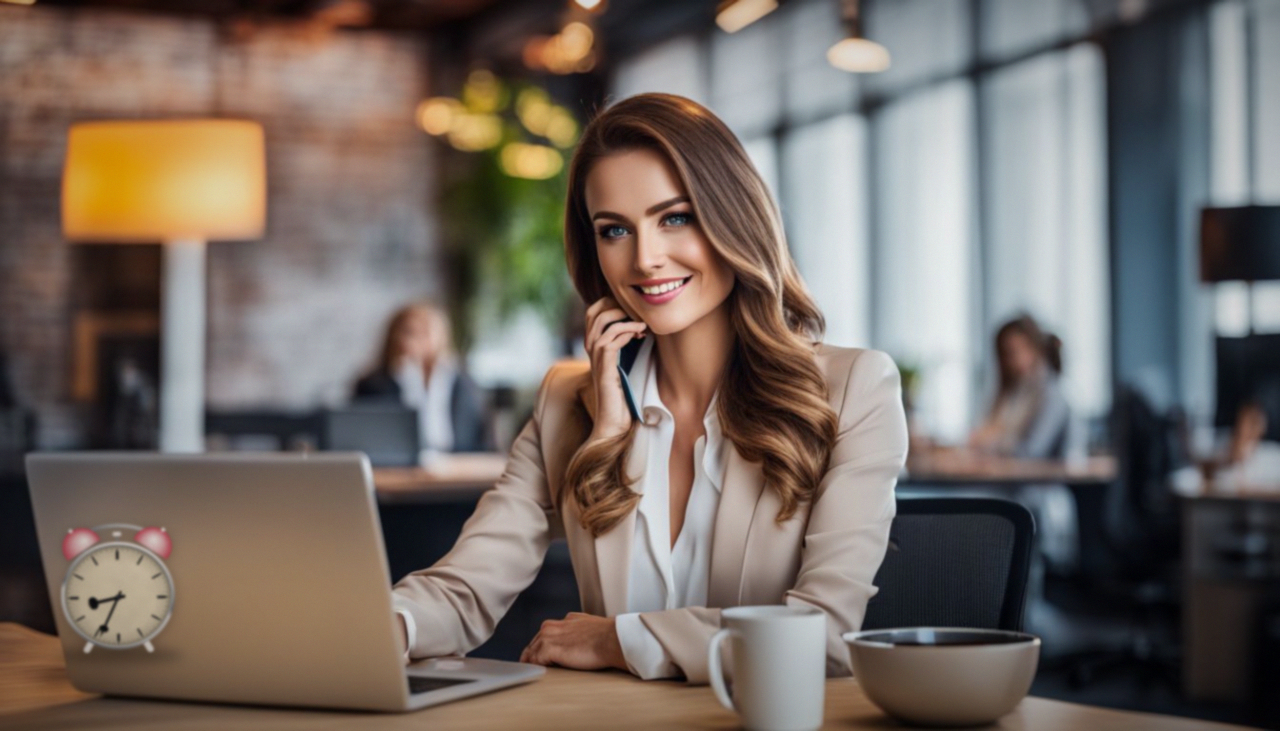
8:34
